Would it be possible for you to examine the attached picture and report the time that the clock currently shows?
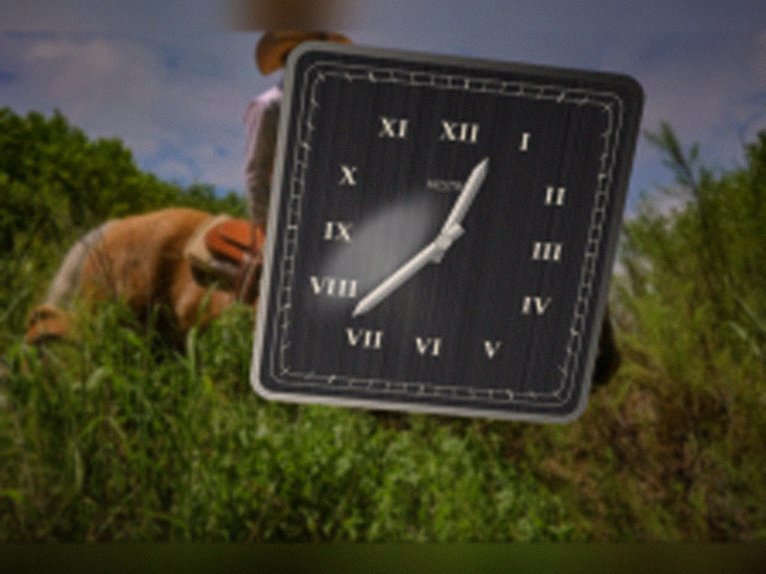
12:37
